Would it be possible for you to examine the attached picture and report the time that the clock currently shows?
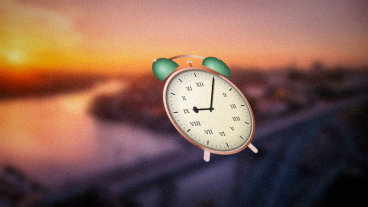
9:05
